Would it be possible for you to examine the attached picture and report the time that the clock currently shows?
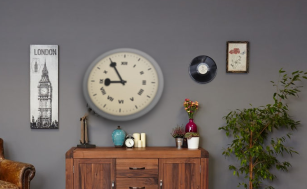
8:55
